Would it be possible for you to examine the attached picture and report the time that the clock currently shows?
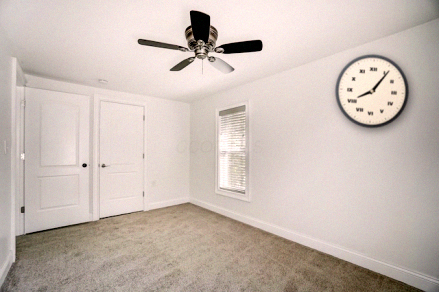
8:06
